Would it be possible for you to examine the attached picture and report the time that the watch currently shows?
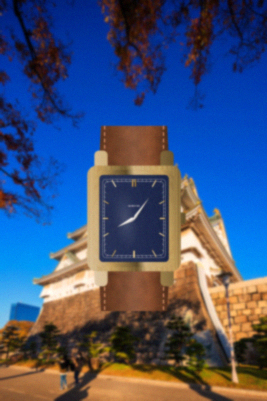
8:06
